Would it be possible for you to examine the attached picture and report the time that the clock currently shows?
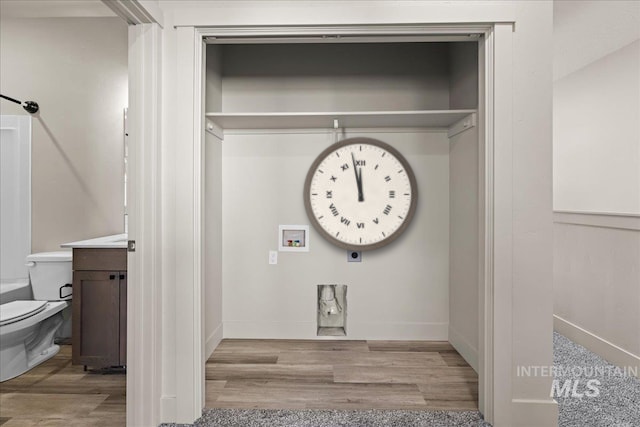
11:58
